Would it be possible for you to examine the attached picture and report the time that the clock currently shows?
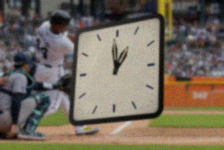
12:59
